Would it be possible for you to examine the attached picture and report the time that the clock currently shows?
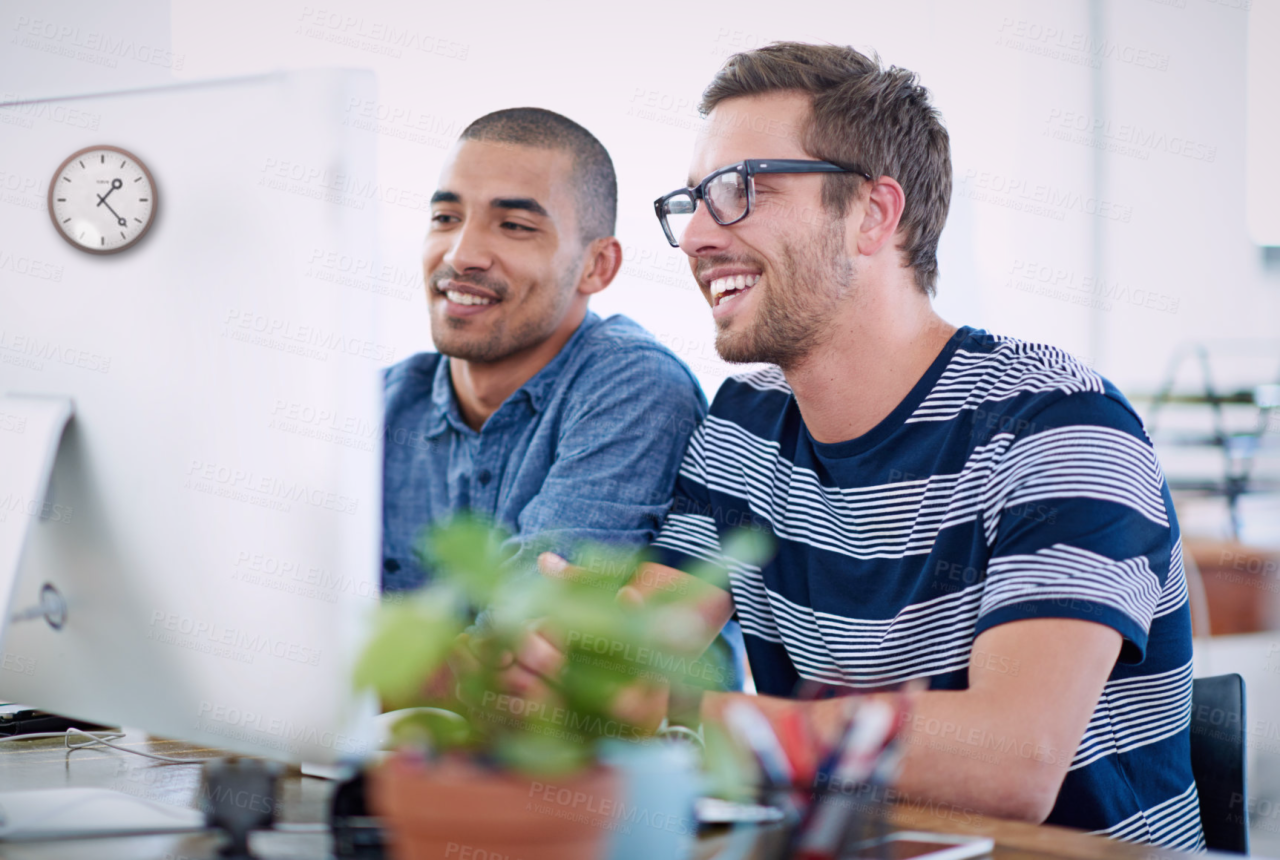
1:23
